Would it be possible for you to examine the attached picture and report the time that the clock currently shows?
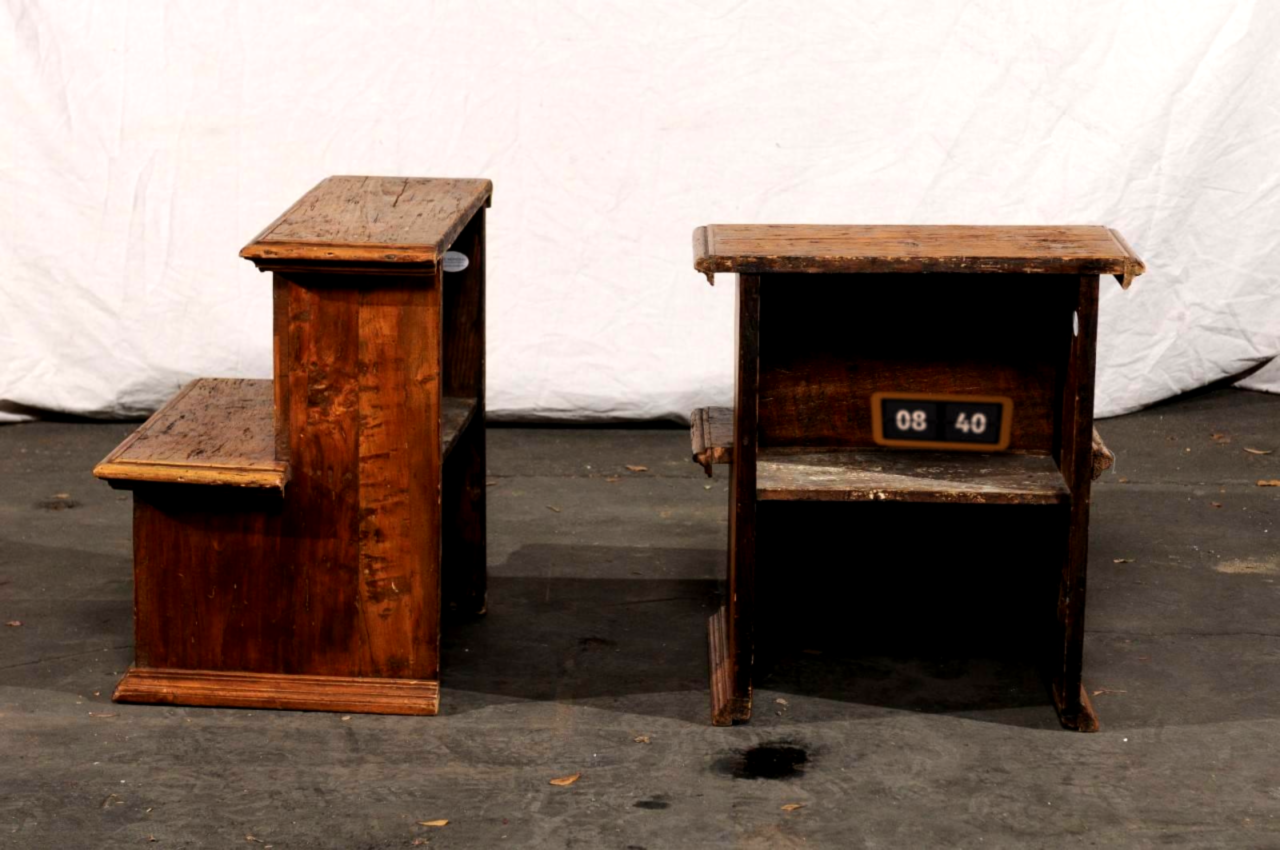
8:40
